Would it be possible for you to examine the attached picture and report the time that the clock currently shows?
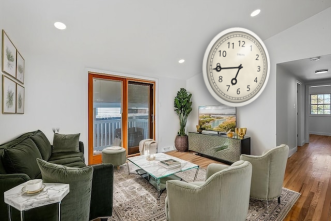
6:44
